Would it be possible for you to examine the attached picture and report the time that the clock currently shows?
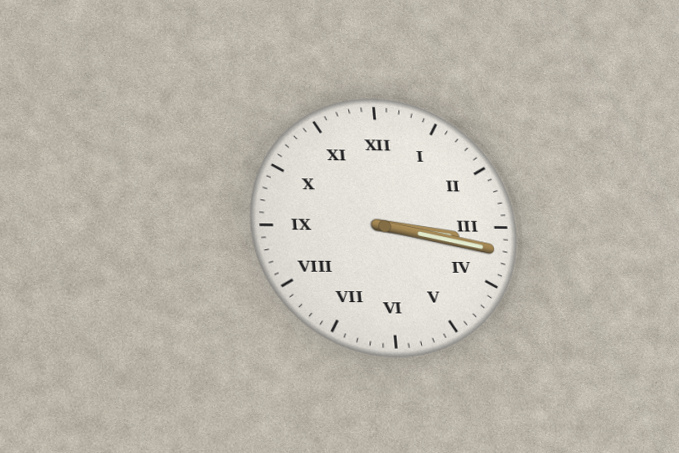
3:17
